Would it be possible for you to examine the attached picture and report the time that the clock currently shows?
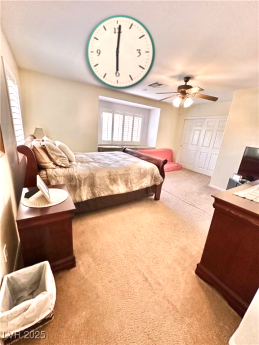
6:01
